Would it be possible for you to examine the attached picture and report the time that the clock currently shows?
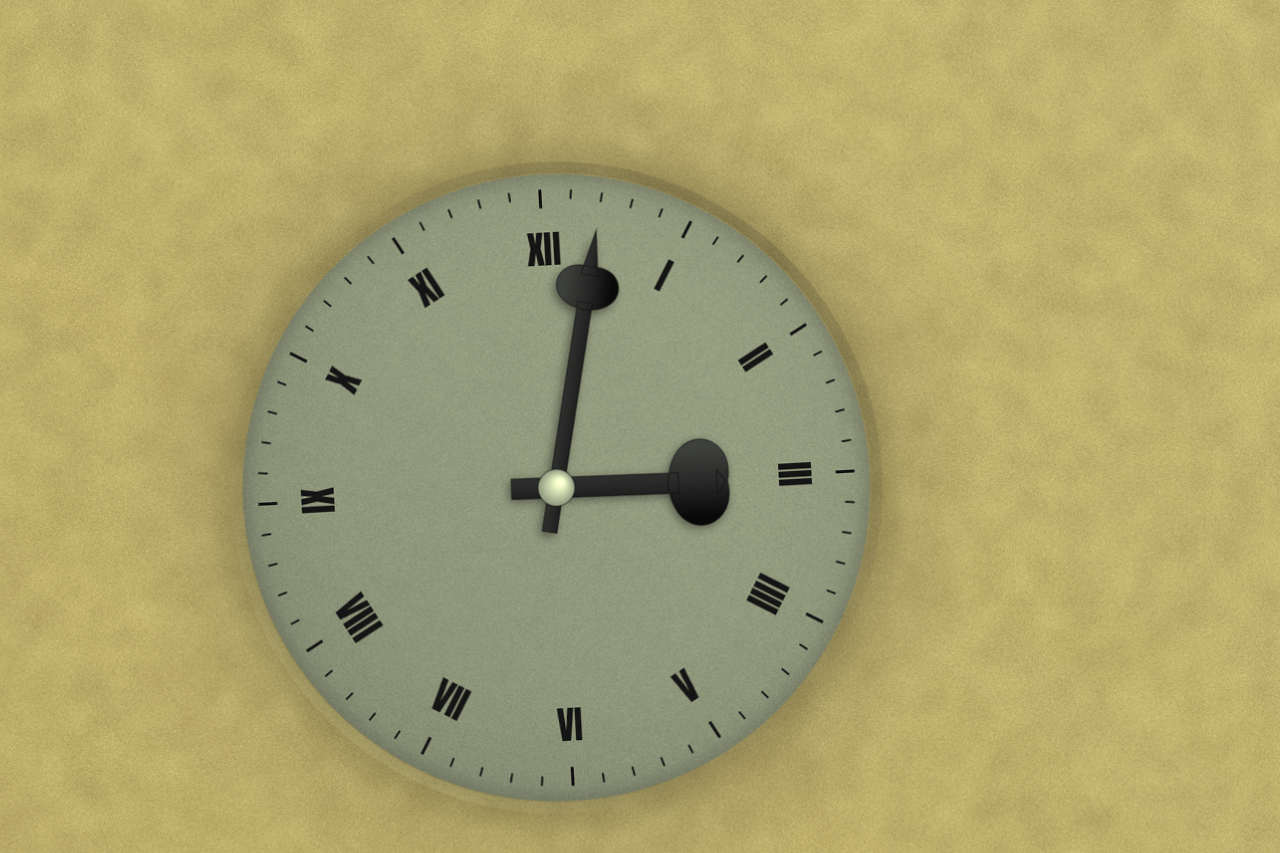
3:02
